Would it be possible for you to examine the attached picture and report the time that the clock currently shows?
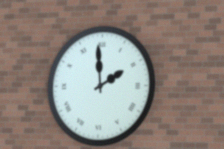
1:59
